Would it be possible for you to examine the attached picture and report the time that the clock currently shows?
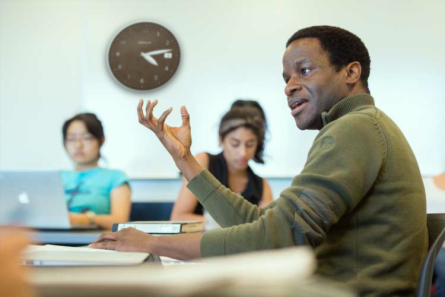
4:13
